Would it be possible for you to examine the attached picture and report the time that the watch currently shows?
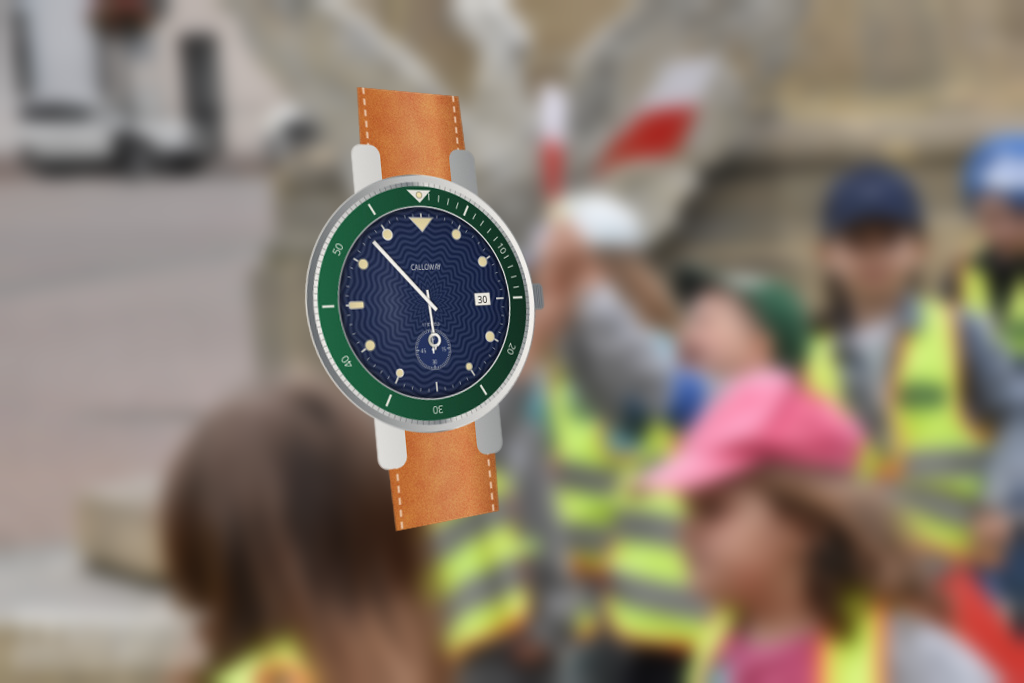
5:53
